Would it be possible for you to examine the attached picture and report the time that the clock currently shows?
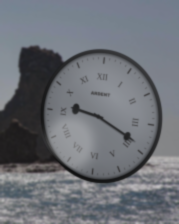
9:19
